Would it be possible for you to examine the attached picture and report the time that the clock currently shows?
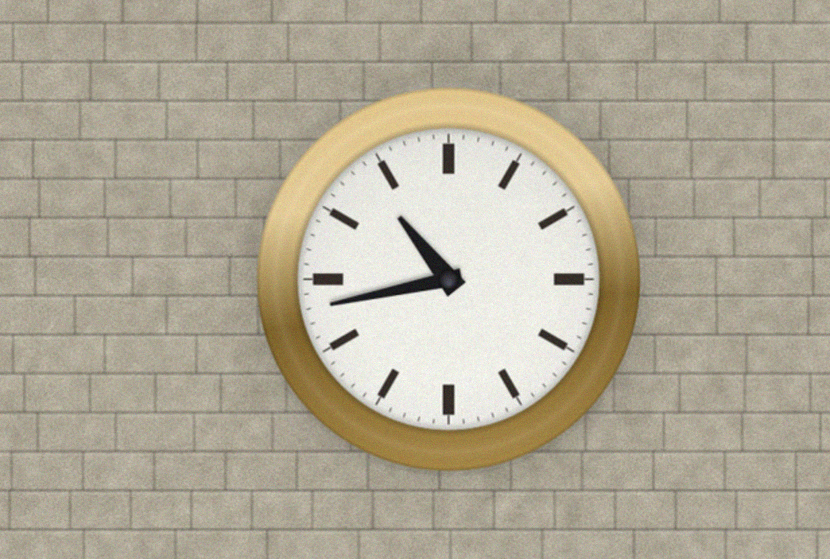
10:43
